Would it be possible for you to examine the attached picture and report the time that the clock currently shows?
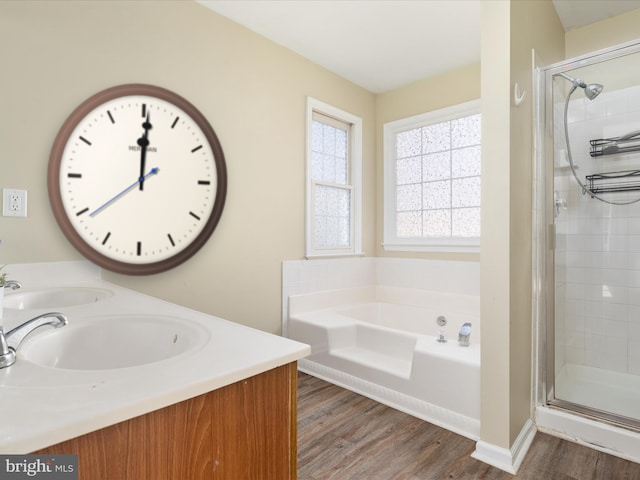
12:00:39
